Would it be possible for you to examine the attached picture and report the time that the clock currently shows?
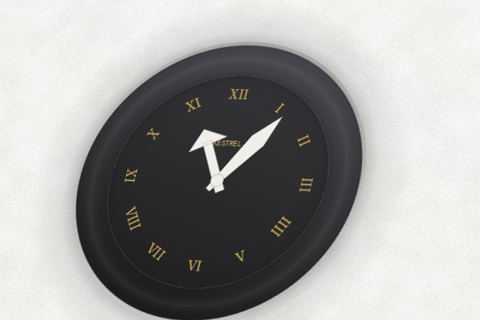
11:06
